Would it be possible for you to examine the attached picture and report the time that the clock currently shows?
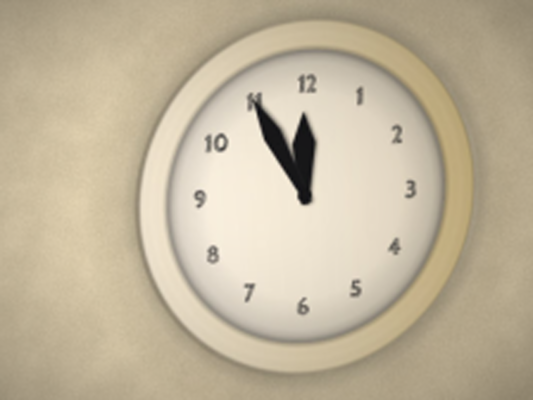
11:55
